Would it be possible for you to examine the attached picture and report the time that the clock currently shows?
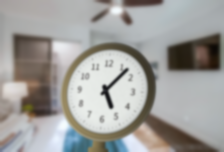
5:07
